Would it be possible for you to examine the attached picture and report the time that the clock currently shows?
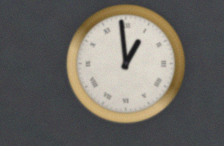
12:59
